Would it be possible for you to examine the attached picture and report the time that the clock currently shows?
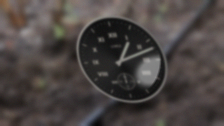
1:12
